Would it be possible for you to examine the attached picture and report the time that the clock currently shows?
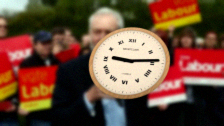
9:14
